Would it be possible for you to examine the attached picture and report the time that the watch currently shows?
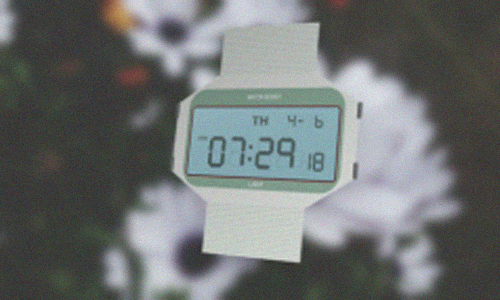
7:29:18
